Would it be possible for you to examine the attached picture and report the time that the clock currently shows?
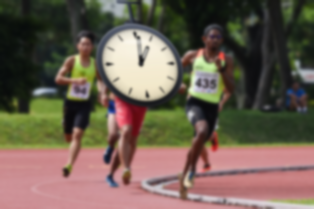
1:01
